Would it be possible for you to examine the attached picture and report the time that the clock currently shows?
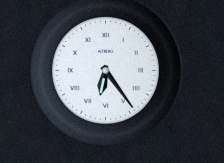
6:24
